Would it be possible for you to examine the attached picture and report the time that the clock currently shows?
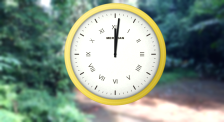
12:01
